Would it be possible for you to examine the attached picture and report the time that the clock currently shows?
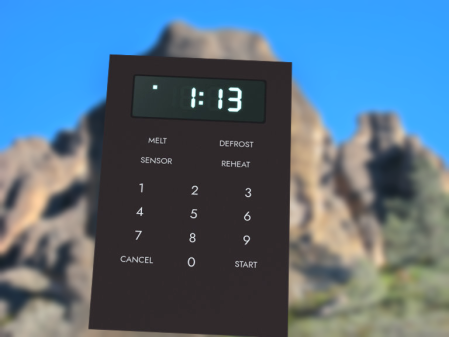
1:13
